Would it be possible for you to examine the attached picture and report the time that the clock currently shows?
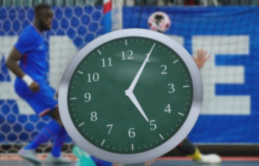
5:05
